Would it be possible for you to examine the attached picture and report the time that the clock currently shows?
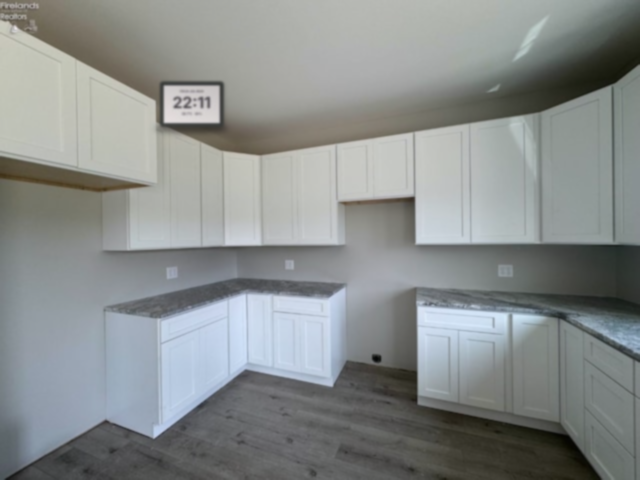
22:11
